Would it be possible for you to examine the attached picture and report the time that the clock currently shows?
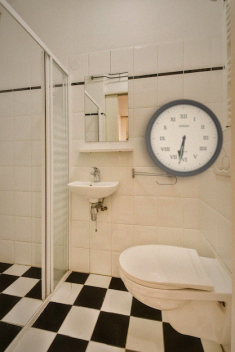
6:32
